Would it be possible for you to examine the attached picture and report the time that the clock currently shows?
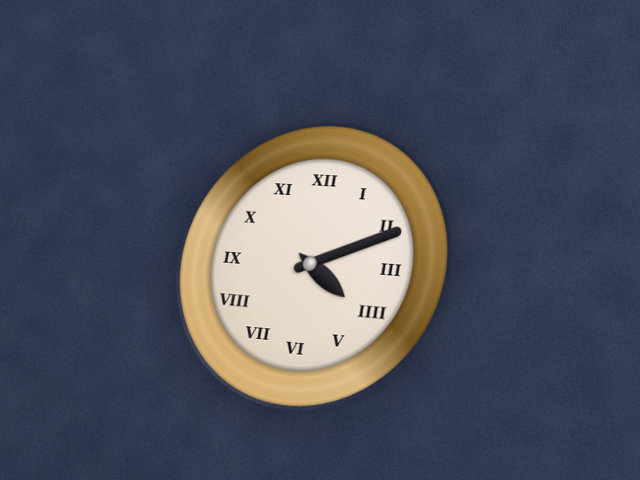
4:11
